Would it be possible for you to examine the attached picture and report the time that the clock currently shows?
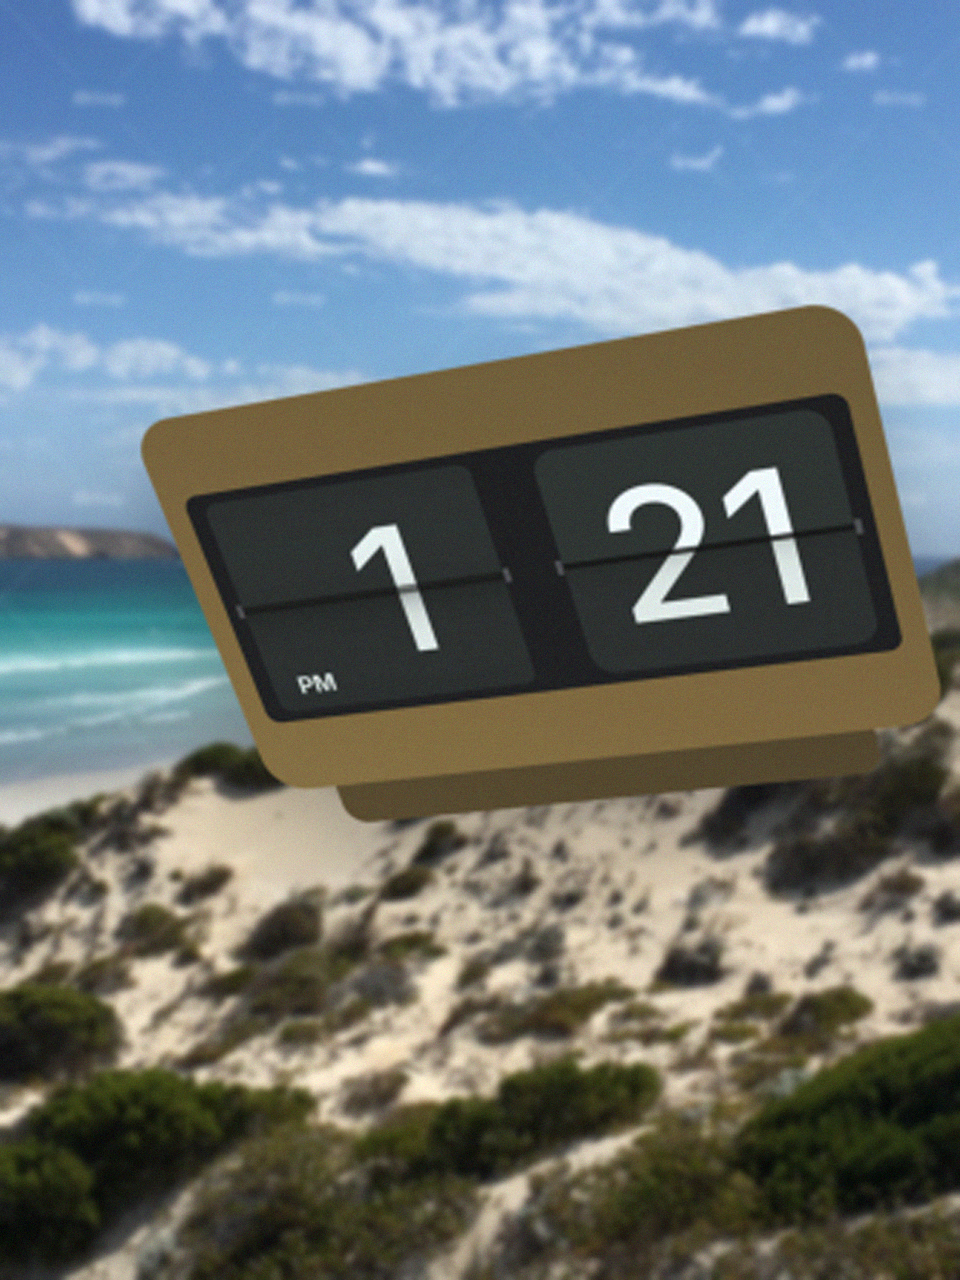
1:21
